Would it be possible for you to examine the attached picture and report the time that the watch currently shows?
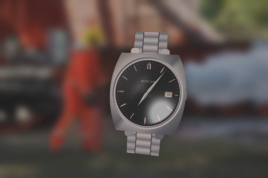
7:06
